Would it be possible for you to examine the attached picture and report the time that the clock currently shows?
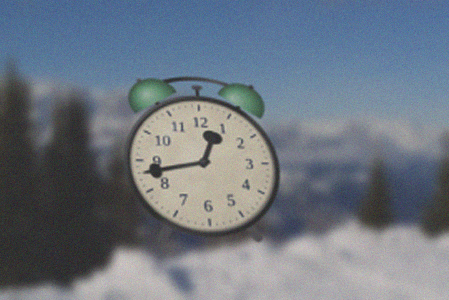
12:43
